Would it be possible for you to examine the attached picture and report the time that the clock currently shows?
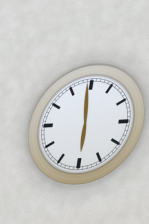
5:59
